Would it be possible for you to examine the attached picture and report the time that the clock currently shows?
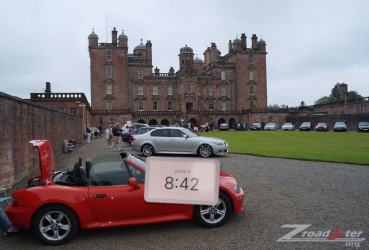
8:42
